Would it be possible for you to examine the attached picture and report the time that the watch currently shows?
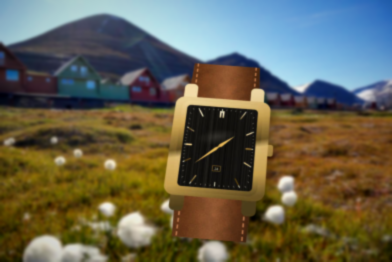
1:38
